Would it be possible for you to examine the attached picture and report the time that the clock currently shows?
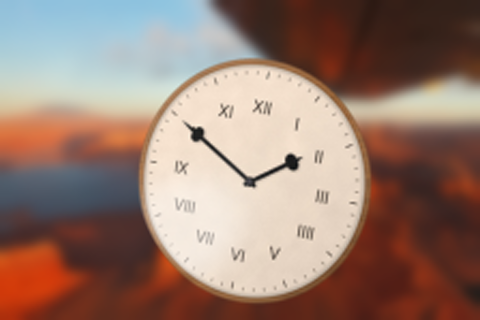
1:50
